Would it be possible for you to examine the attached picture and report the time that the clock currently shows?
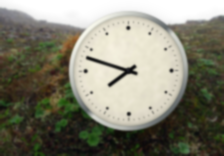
7:48
